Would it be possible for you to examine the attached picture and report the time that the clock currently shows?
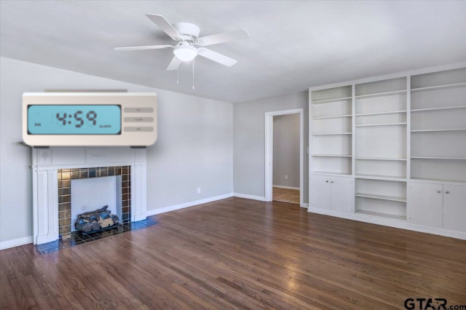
4:59
